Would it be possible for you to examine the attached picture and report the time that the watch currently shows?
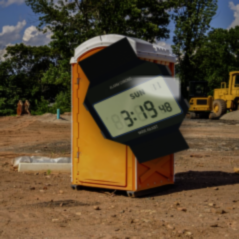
3:19
